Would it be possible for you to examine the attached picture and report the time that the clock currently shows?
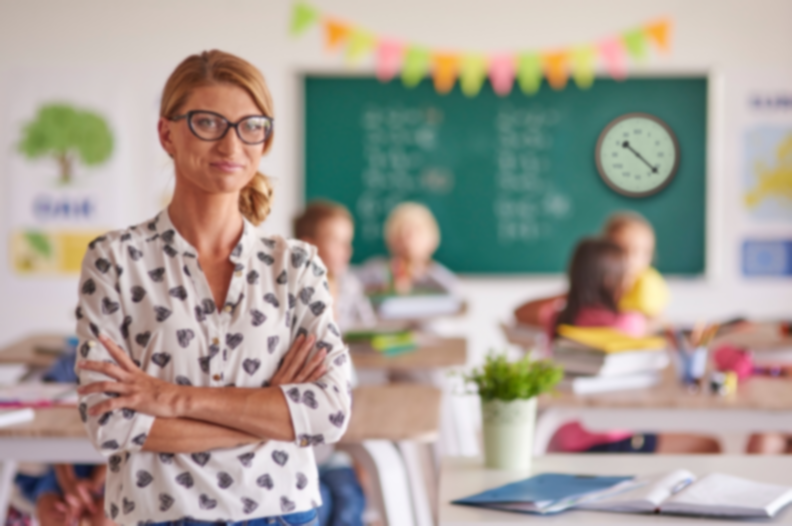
10:22
